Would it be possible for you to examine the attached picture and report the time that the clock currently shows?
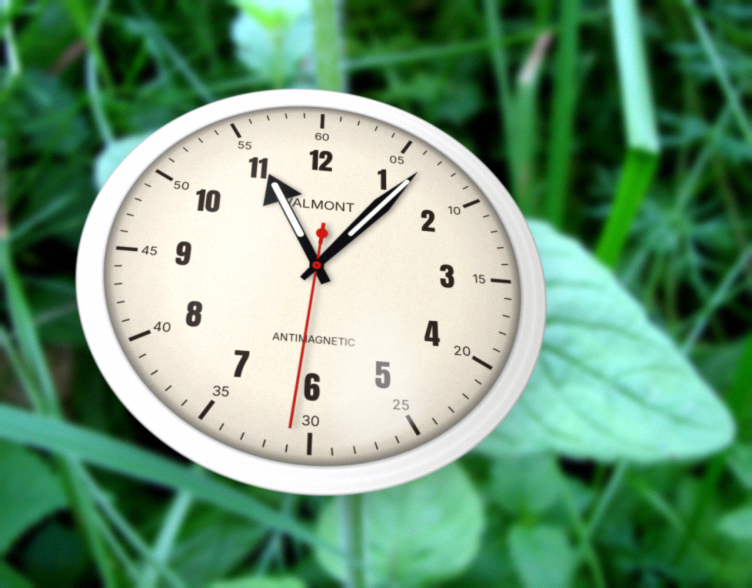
11:06:31
